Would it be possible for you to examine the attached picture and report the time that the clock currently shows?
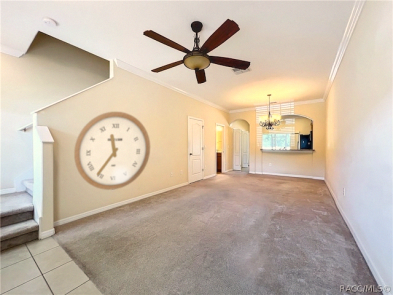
11:36
